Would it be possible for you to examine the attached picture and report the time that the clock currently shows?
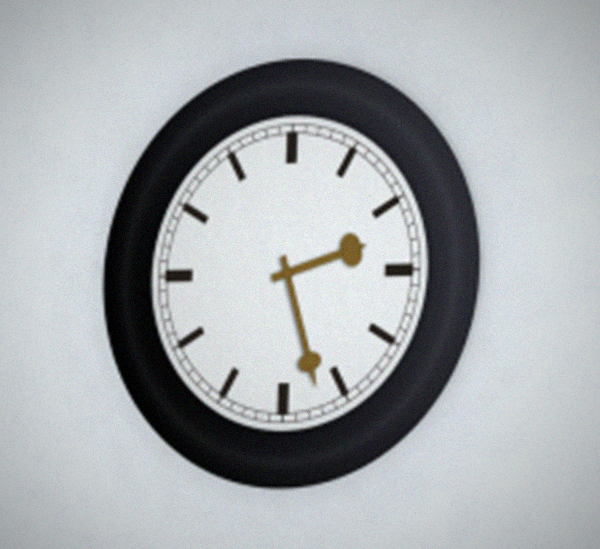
2:27
